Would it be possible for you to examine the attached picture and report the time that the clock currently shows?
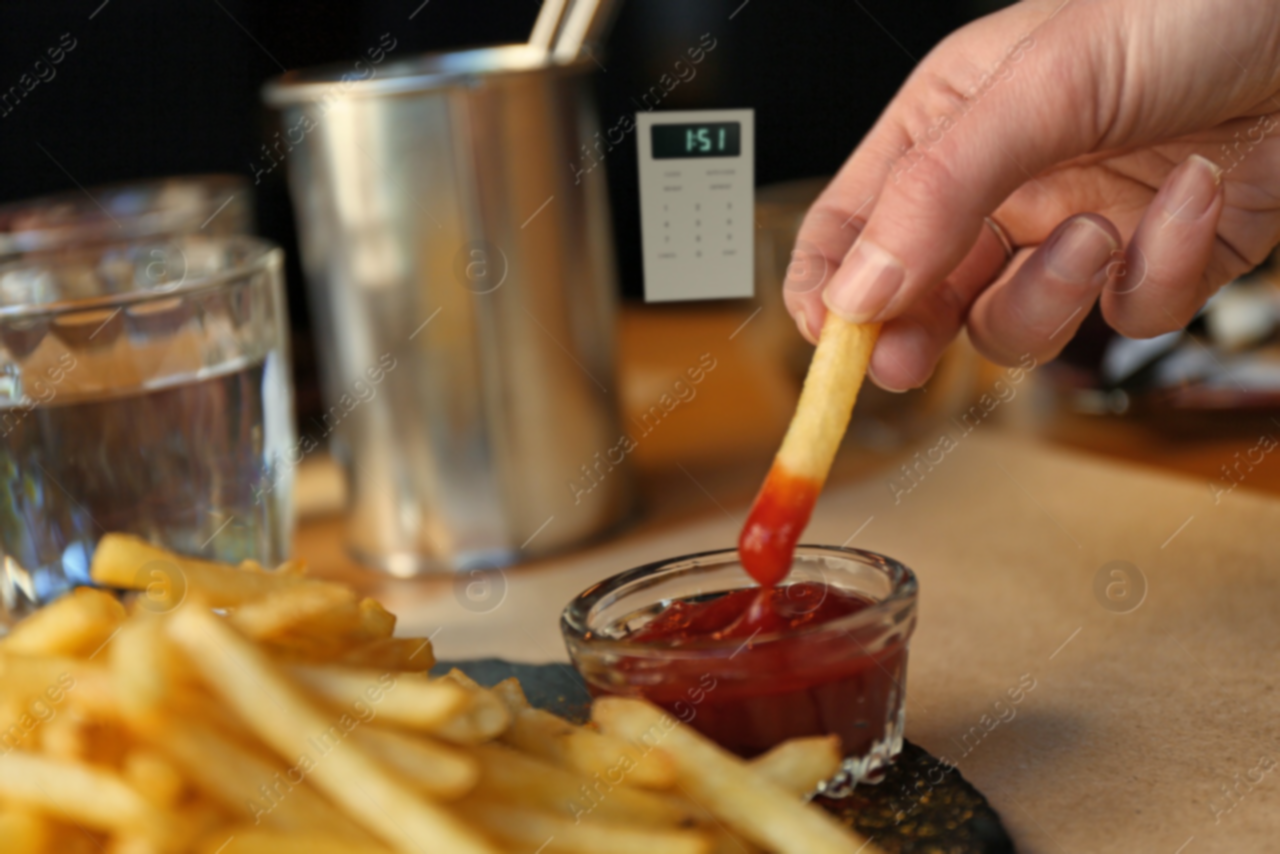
1:51
